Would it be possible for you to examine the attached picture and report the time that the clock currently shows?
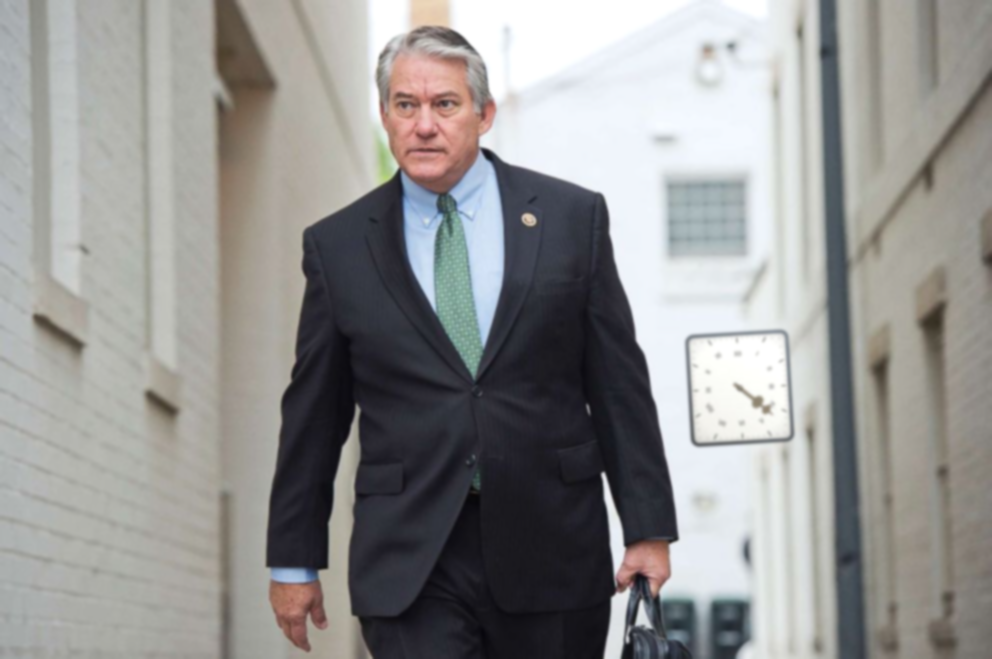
4:22
